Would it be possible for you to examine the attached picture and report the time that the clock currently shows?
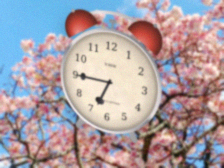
6:45
